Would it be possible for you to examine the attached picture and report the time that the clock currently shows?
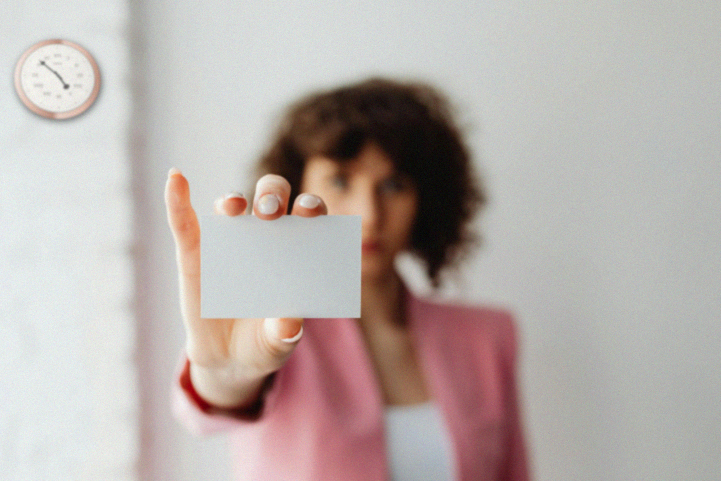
4:52
